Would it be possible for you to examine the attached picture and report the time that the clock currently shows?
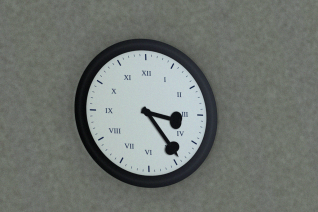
3:24
